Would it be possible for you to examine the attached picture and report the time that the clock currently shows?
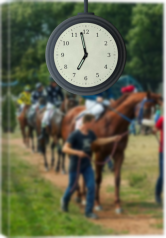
6:58
